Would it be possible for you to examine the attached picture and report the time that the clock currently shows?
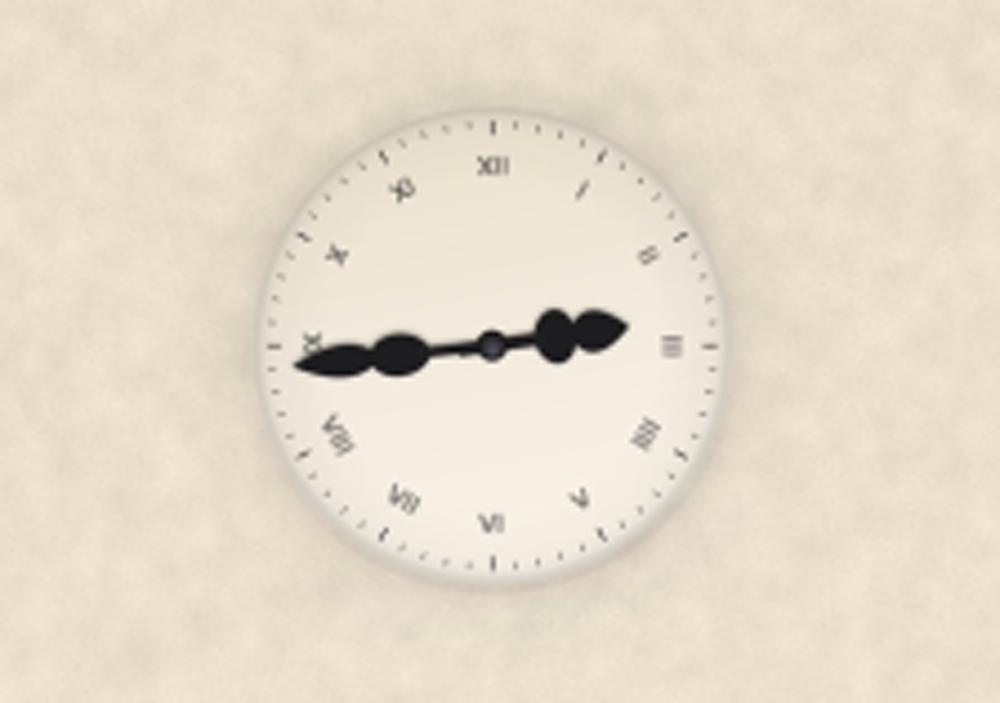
2:44
